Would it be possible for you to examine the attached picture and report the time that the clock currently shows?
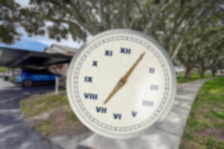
7:05
